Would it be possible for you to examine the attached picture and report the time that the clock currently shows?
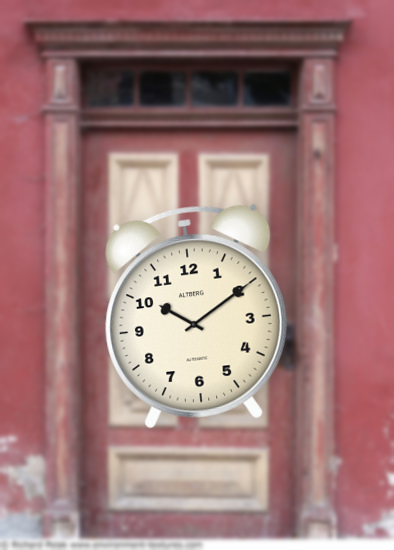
10:10
